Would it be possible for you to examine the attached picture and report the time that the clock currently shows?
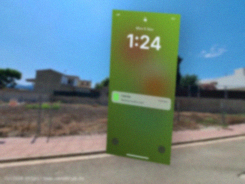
1:24
